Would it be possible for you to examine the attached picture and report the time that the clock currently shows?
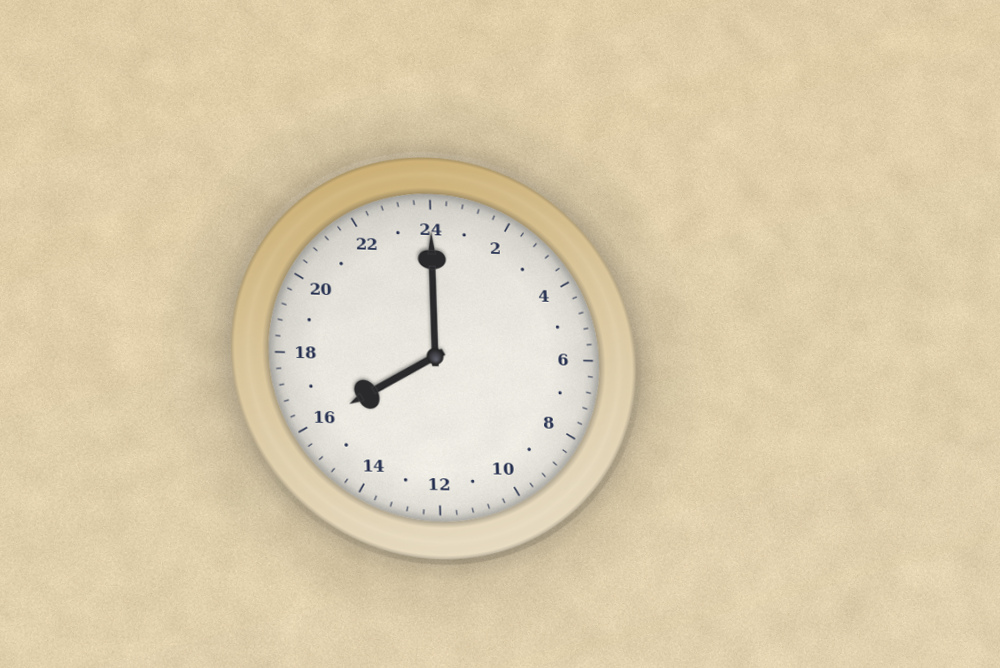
16:00
